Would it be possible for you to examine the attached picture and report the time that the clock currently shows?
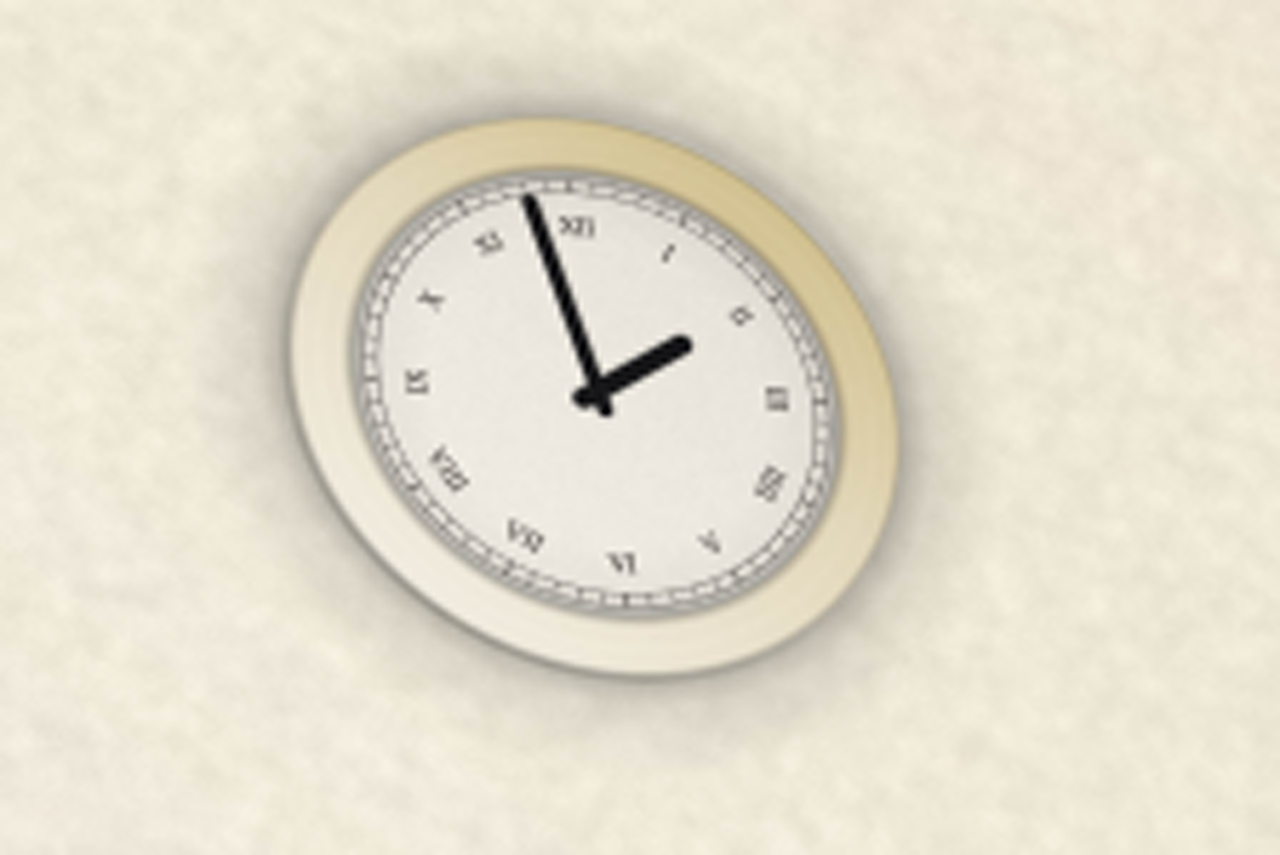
1:58
